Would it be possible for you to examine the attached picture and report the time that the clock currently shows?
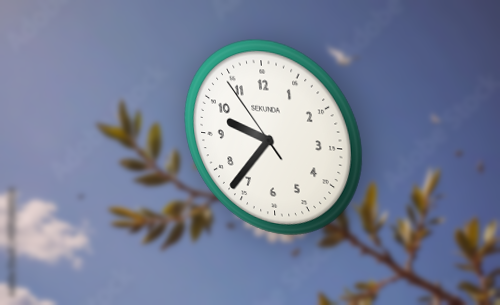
9:36:54
